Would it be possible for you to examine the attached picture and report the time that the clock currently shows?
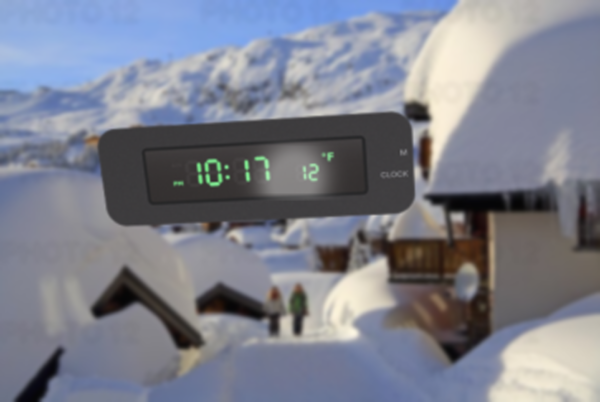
10:17
